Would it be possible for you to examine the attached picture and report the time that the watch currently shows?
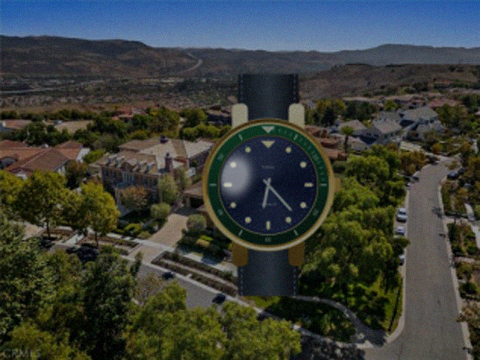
6:23
